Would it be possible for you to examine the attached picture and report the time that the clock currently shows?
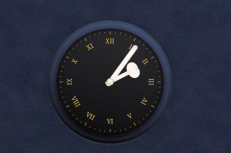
2:06
